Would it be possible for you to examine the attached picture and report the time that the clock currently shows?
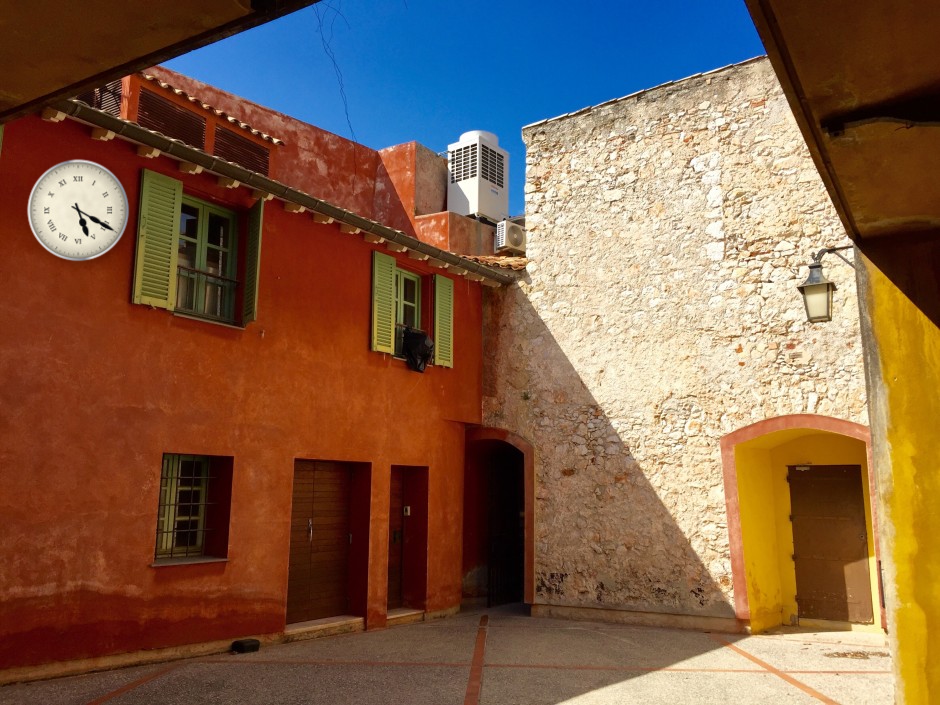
5:20
